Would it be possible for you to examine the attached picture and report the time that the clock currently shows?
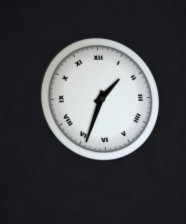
1:34
